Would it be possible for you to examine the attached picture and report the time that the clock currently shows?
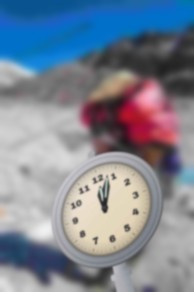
12:03
